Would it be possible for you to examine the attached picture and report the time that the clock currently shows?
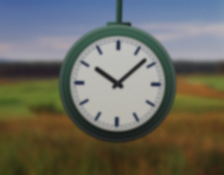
10:08
